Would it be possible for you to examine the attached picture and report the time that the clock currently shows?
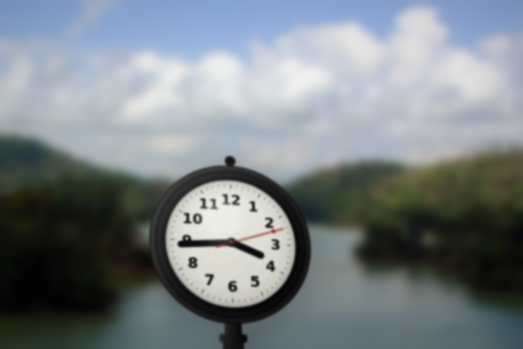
3:44:12
